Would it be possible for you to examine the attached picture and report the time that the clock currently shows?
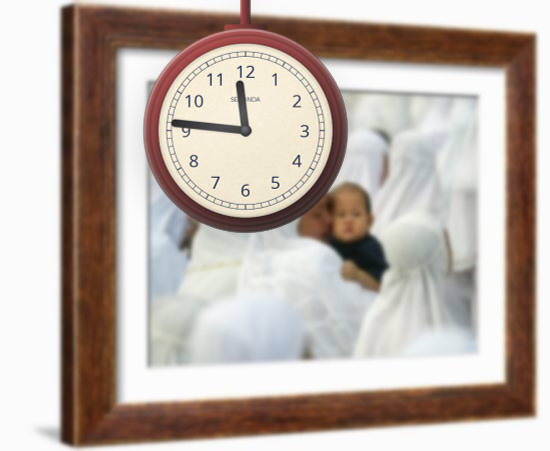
11:46
